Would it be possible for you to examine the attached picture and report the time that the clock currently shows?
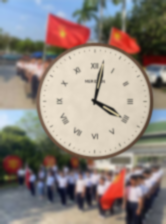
4:02
